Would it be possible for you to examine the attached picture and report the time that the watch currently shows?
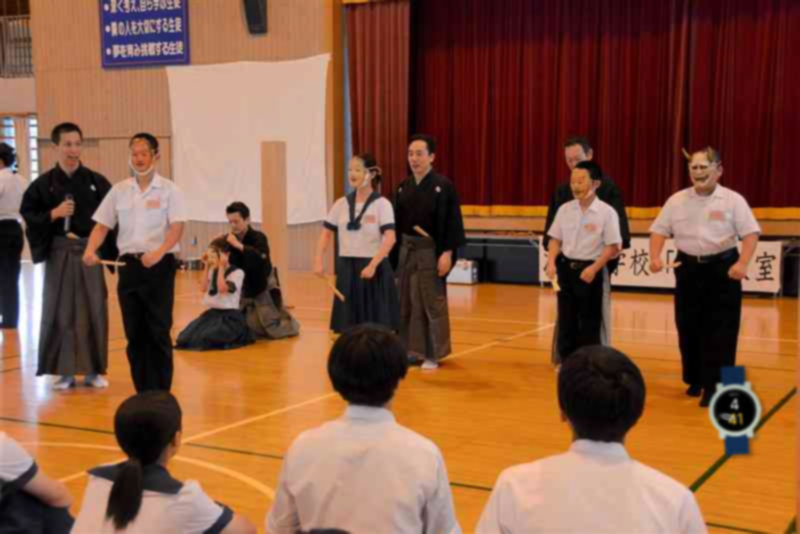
4:41
